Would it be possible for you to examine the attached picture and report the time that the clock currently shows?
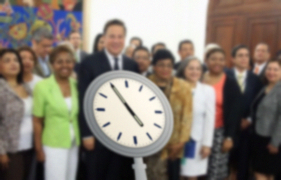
4:55
